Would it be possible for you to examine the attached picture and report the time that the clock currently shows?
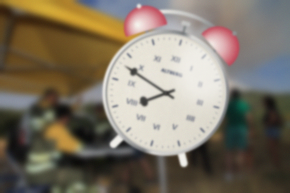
7:48
